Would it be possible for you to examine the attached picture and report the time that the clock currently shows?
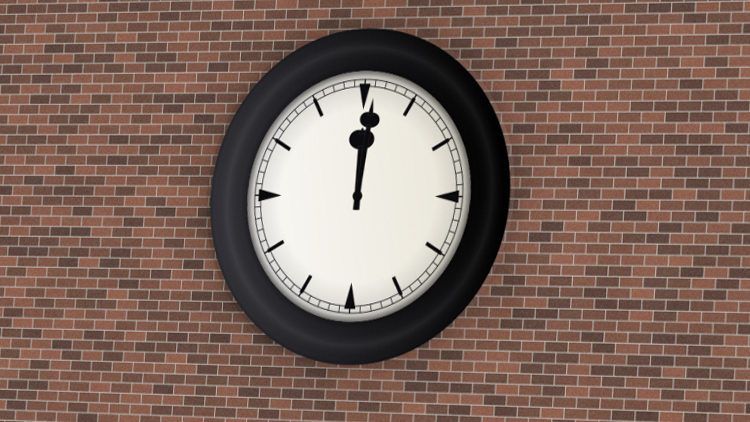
12:01
